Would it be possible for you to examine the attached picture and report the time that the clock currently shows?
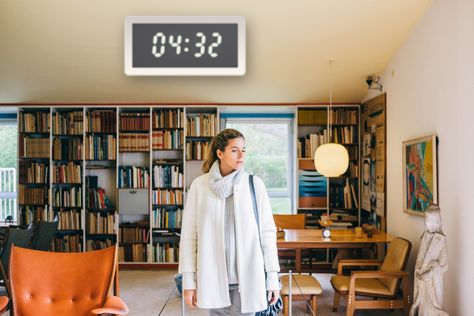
4:32
